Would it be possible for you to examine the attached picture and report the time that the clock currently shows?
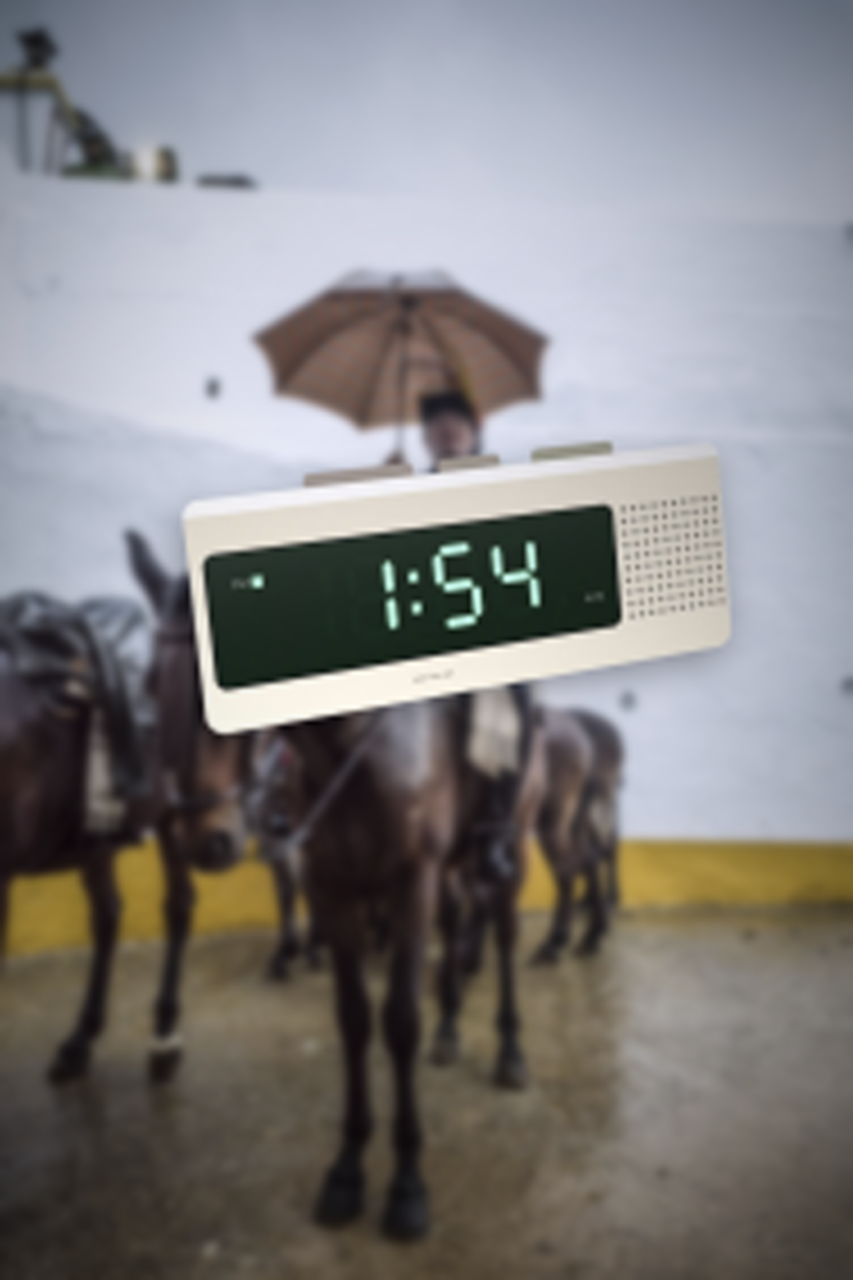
1:54
